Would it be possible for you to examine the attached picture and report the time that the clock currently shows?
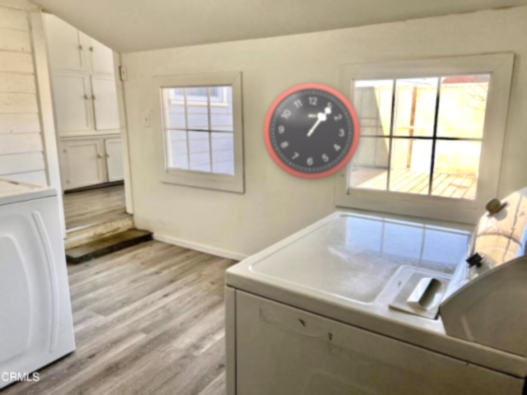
1:06
